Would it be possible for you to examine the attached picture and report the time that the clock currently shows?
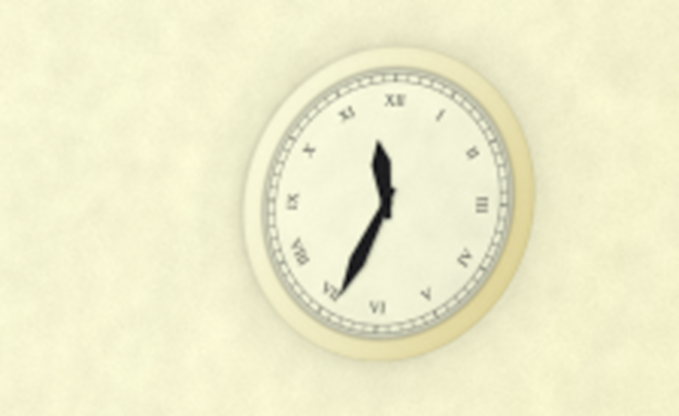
11:34
